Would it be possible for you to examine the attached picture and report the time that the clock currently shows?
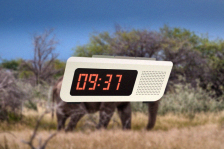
9:37
